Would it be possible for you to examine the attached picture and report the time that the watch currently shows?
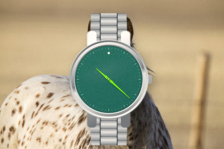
10:22
